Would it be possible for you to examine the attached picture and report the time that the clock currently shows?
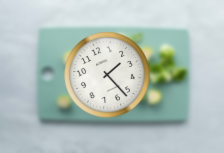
2:27
